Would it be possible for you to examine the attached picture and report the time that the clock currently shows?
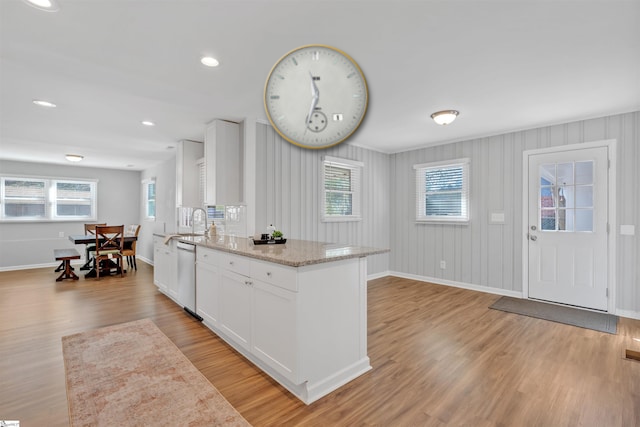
11:33
